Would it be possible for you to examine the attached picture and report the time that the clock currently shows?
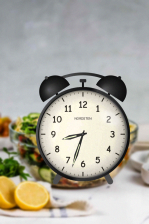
8:33
